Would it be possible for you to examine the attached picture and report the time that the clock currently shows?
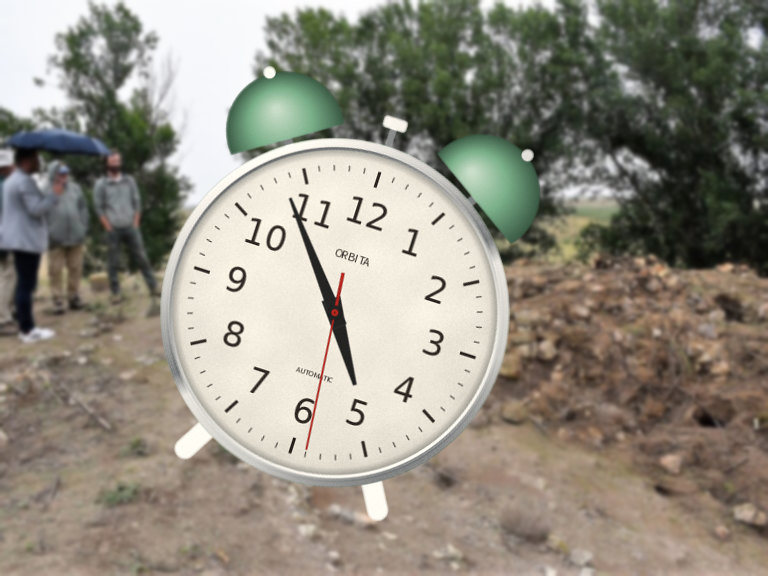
4:53:29
